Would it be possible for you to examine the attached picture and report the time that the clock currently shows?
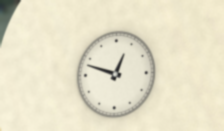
12:48
